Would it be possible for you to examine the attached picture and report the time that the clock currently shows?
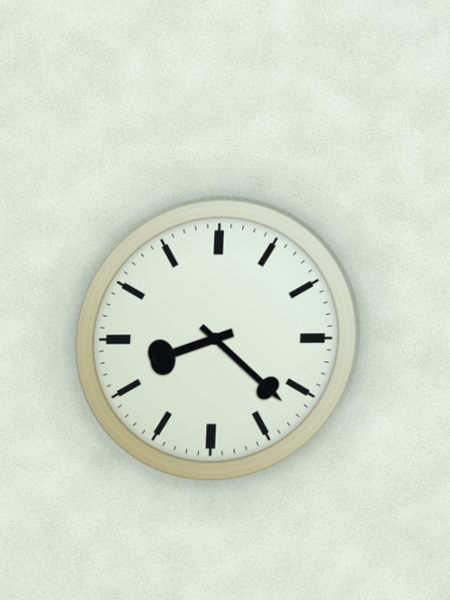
8:22
